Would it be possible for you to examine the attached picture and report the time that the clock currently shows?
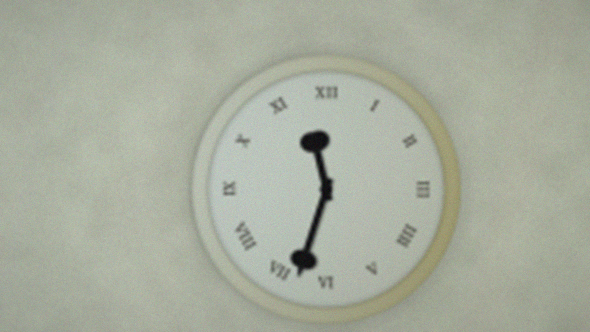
11:33
